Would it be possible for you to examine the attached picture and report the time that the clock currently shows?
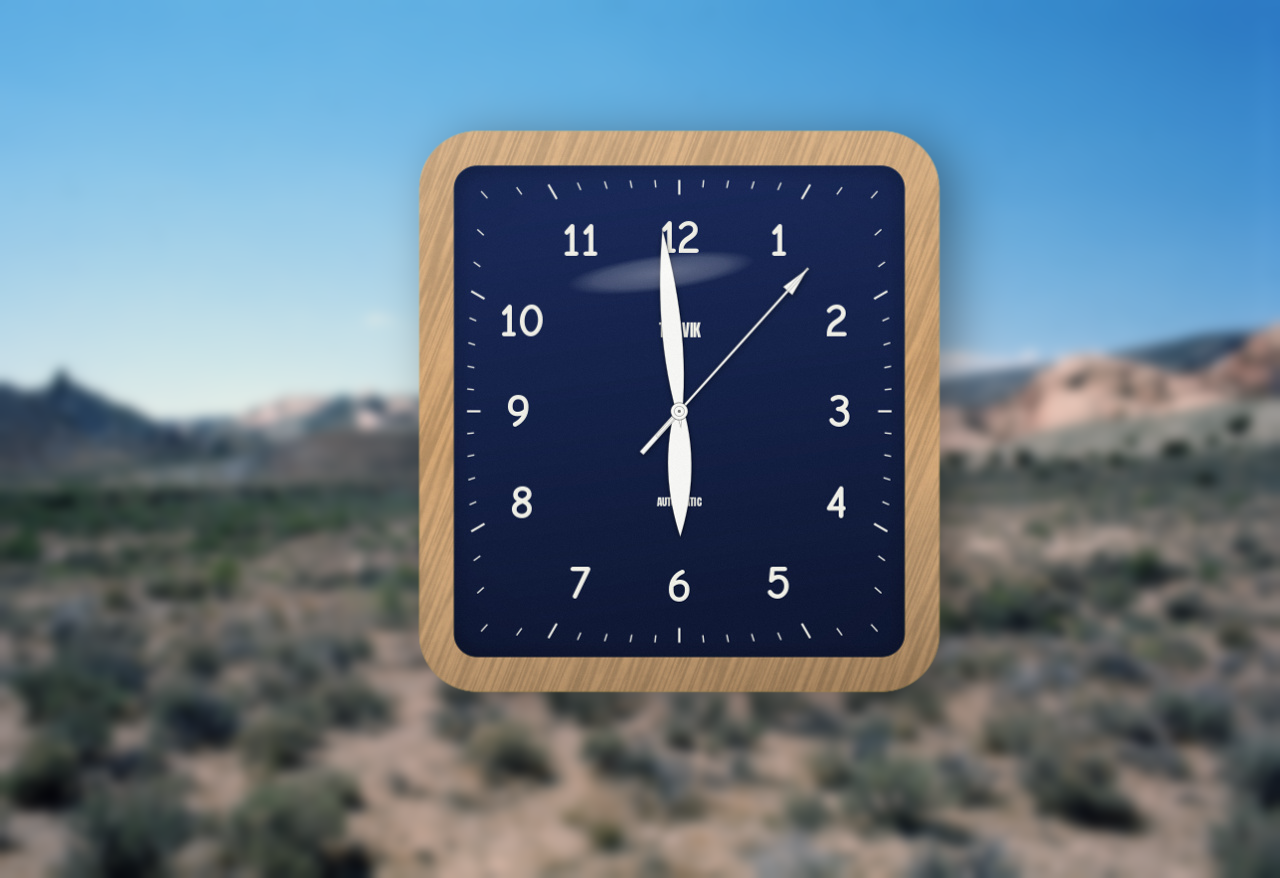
5:59:07
